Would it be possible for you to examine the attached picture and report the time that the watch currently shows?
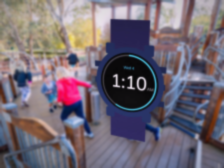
1:10
